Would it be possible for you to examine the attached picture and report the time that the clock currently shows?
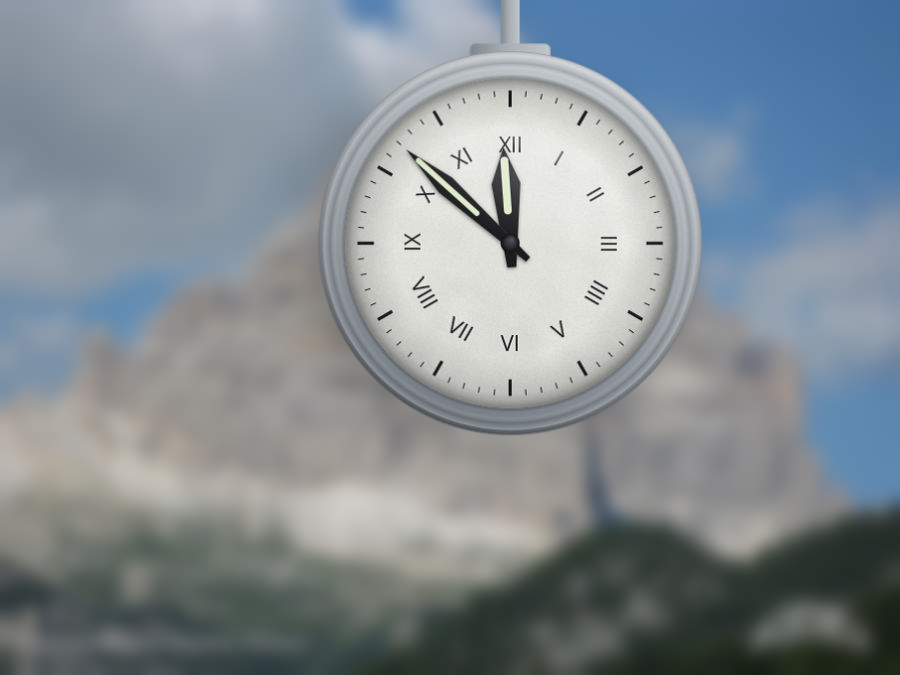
11:52
